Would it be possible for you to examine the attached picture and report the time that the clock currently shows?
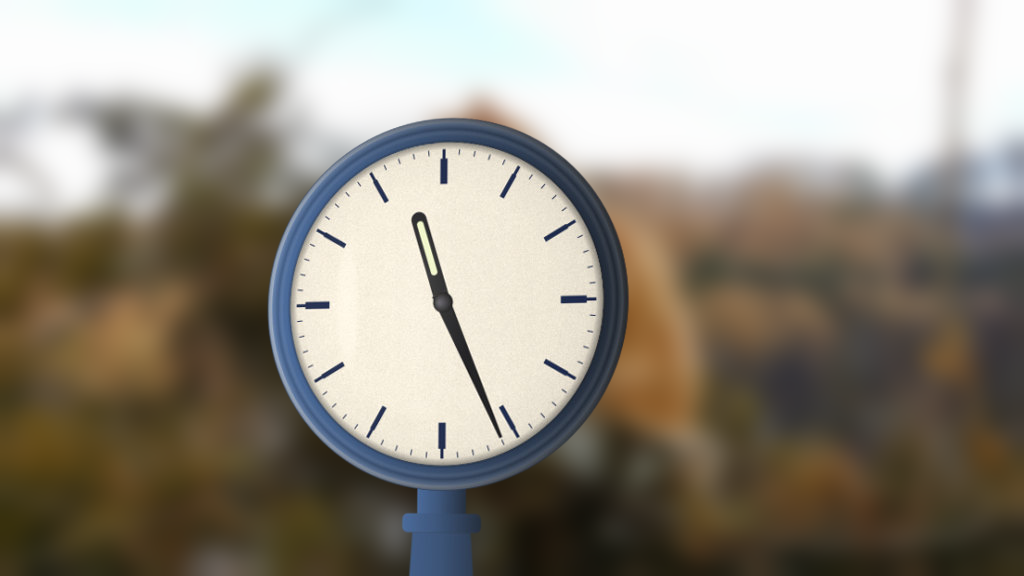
11:26
